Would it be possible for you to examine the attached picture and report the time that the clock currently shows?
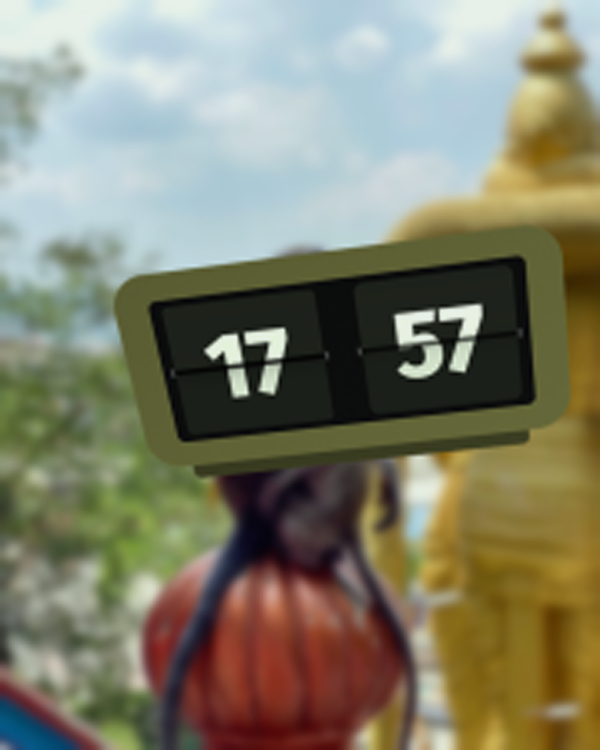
17:57
